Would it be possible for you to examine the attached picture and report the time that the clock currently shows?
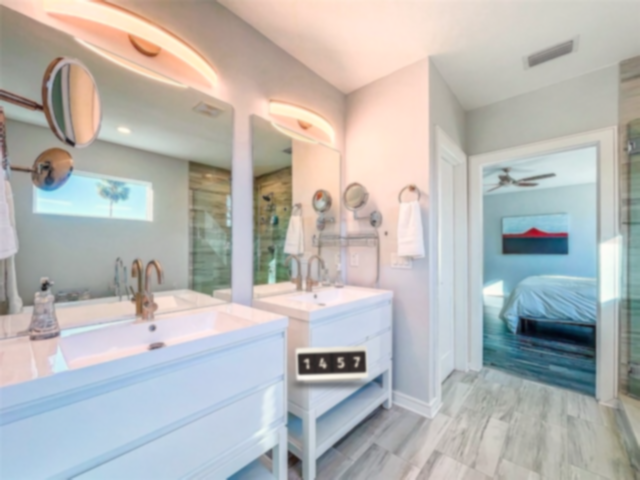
14:57
